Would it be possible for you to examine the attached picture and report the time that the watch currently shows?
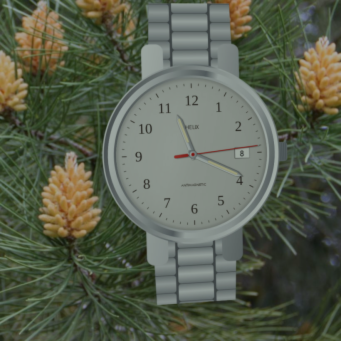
11:19:14
